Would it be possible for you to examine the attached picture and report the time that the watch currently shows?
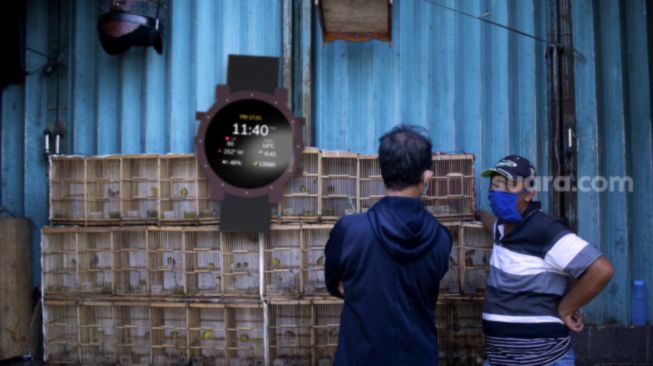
11:40
